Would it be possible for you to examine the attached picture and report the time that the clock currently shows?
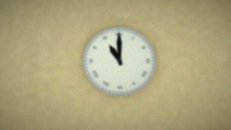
11:00
